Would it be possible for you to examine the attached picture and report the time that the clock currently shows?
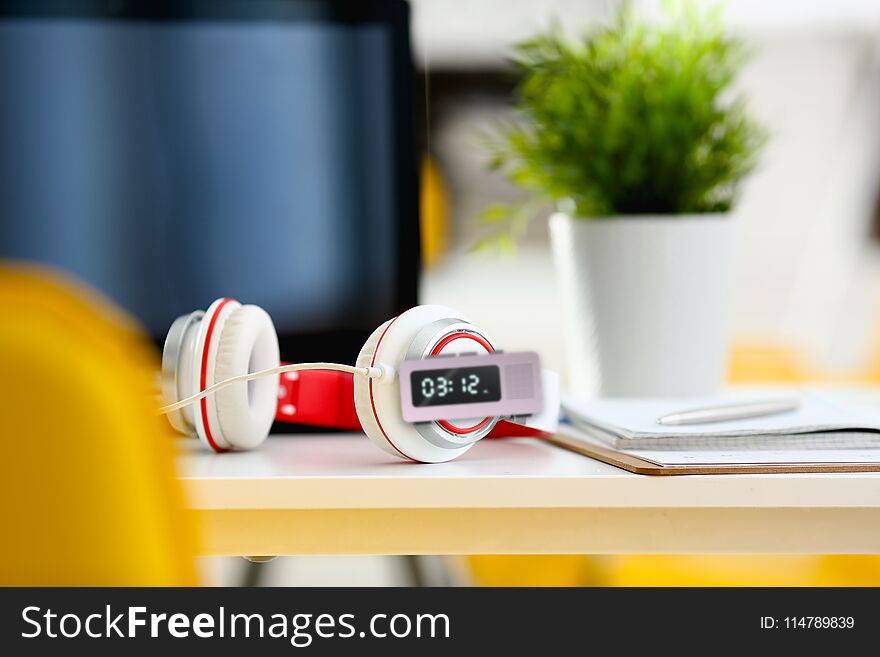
3:12
